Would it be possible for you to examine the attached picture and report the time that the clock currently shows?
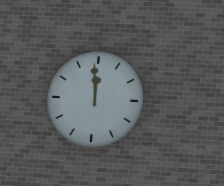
11:59
